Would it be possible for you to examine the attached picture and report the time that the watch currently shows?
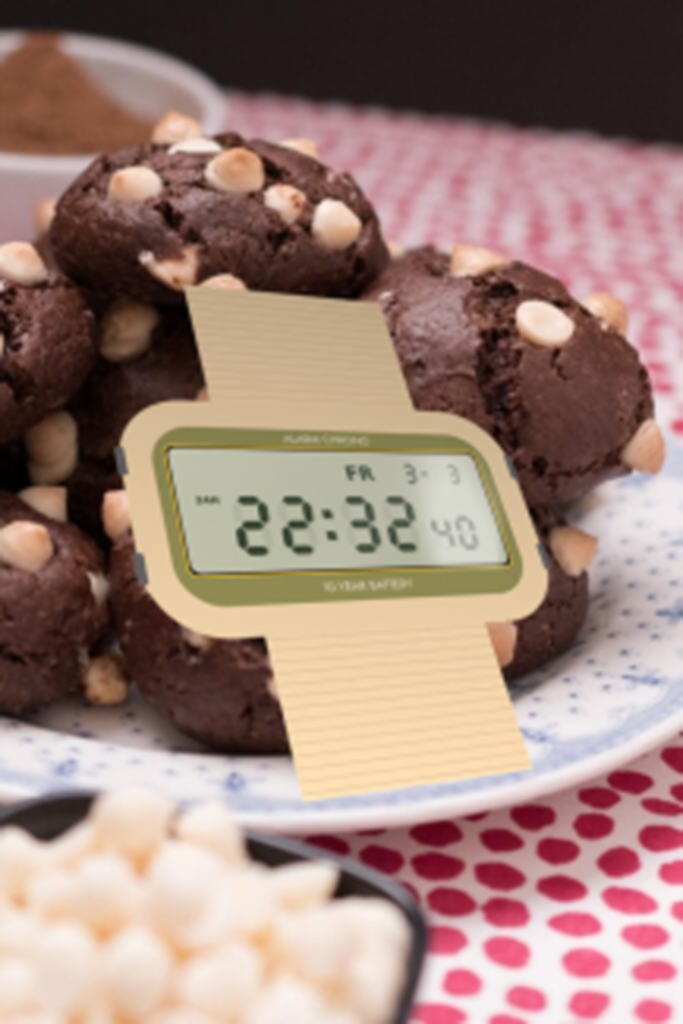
22:32:40
